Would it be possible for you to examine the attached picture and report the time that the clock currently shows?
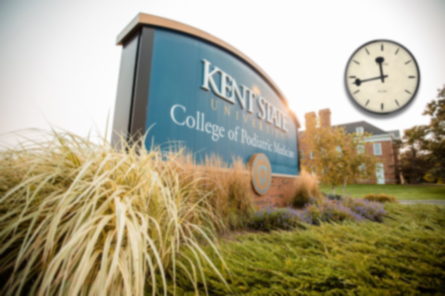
11:43
